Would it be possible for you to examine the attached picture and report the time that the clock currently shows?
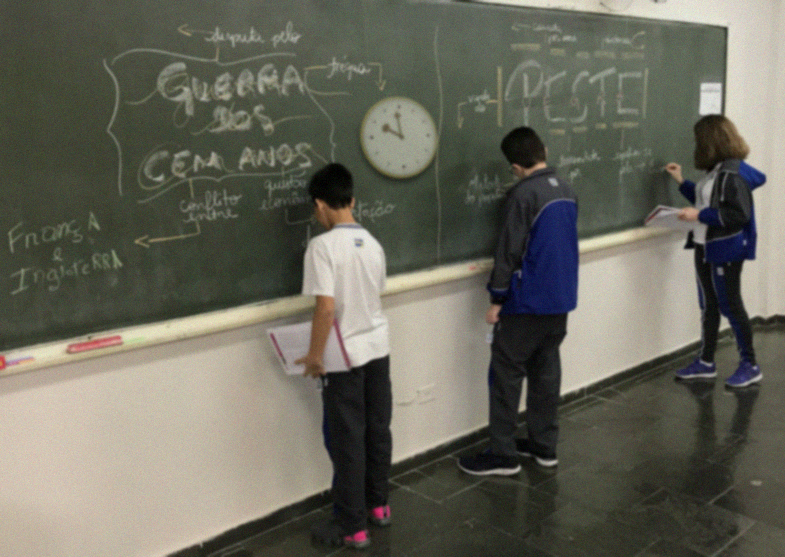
9:59
